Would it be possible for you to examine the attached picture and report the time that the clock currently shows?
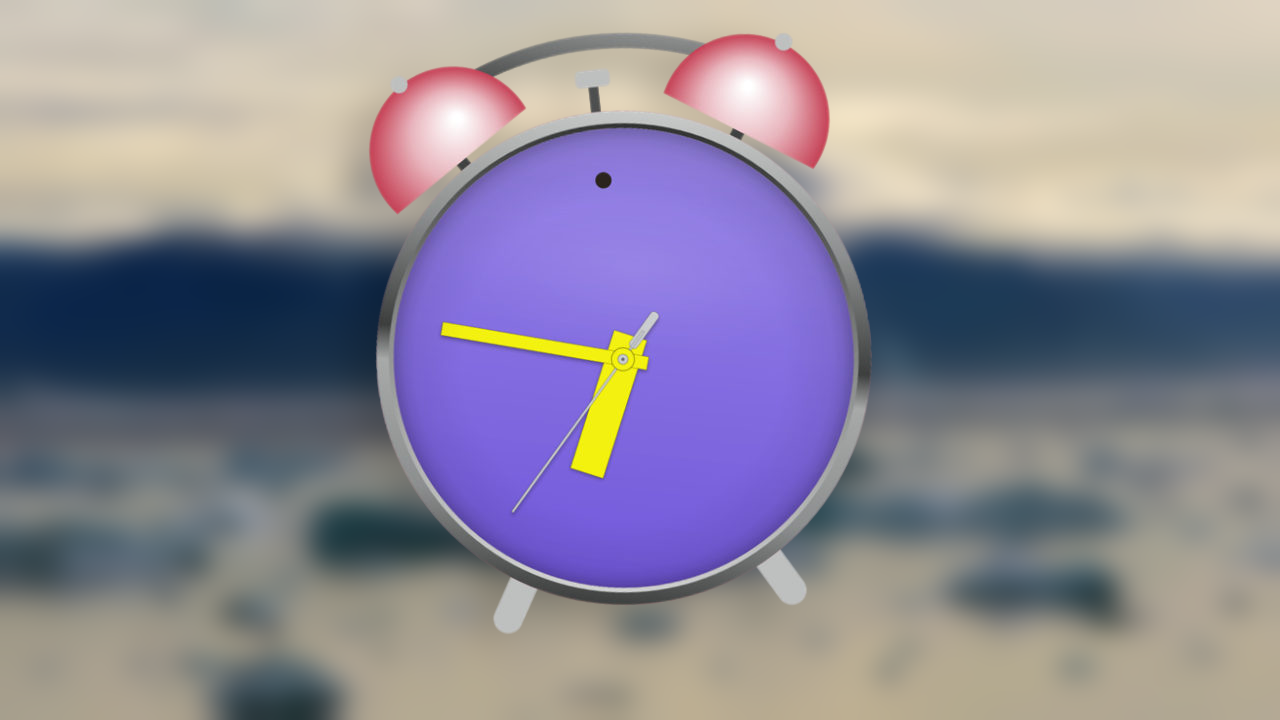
6:47:37
